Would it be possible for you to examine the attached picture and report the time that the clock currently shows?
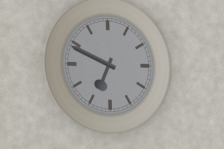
6:49
